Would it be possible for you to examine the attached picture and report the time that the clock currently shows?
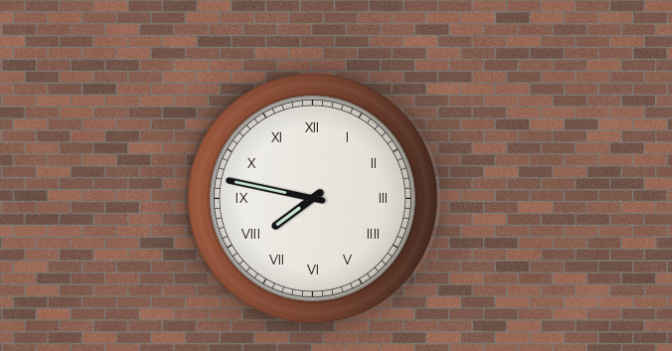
7:47
